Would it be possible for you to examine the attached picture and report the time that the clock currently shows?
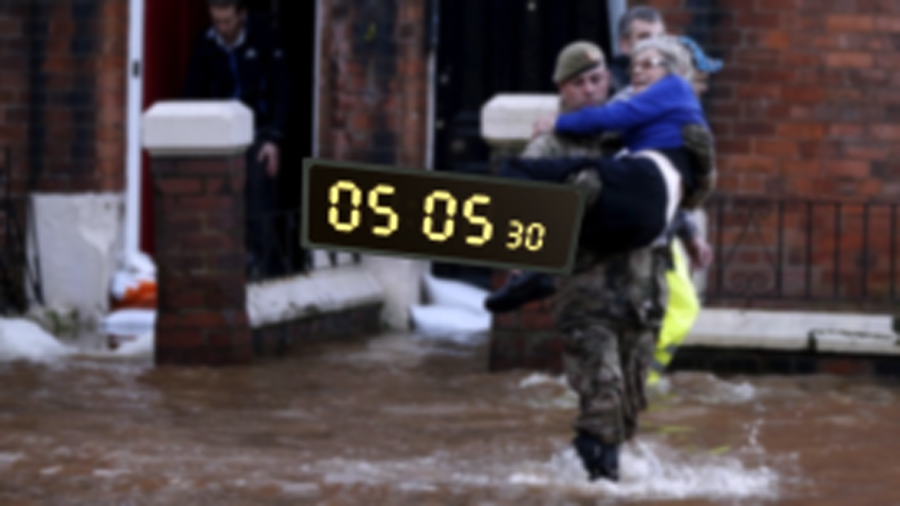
5:05:30
